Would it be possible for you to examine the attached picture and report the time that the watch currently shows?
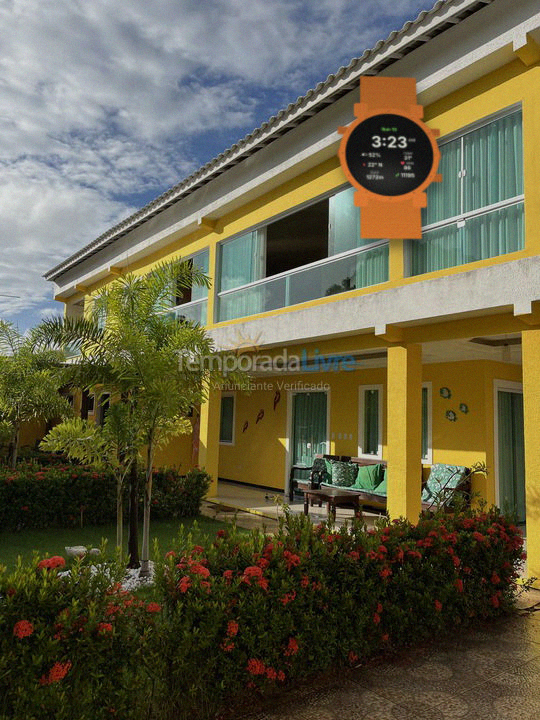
3:23
